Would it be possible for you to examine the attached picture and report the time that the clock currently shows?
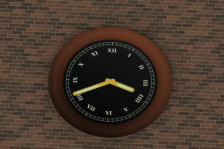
3:41
